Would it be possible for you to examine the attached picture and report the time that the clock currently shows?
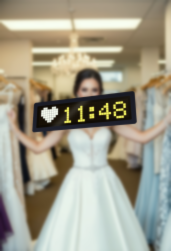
11:48
